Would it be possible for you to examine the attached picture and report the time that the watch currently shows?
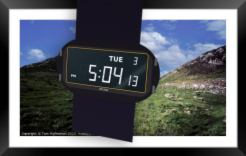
5:04:13
